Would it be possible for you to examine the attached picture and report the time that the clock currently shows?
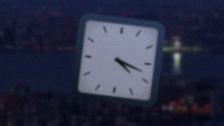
4:18
